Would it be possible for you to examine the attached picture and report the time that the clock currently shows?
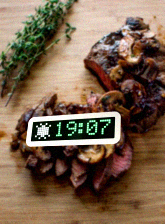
19:07
